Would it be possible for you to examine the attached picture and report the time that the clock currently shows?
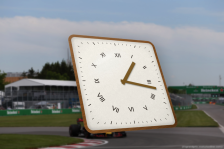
1:17
